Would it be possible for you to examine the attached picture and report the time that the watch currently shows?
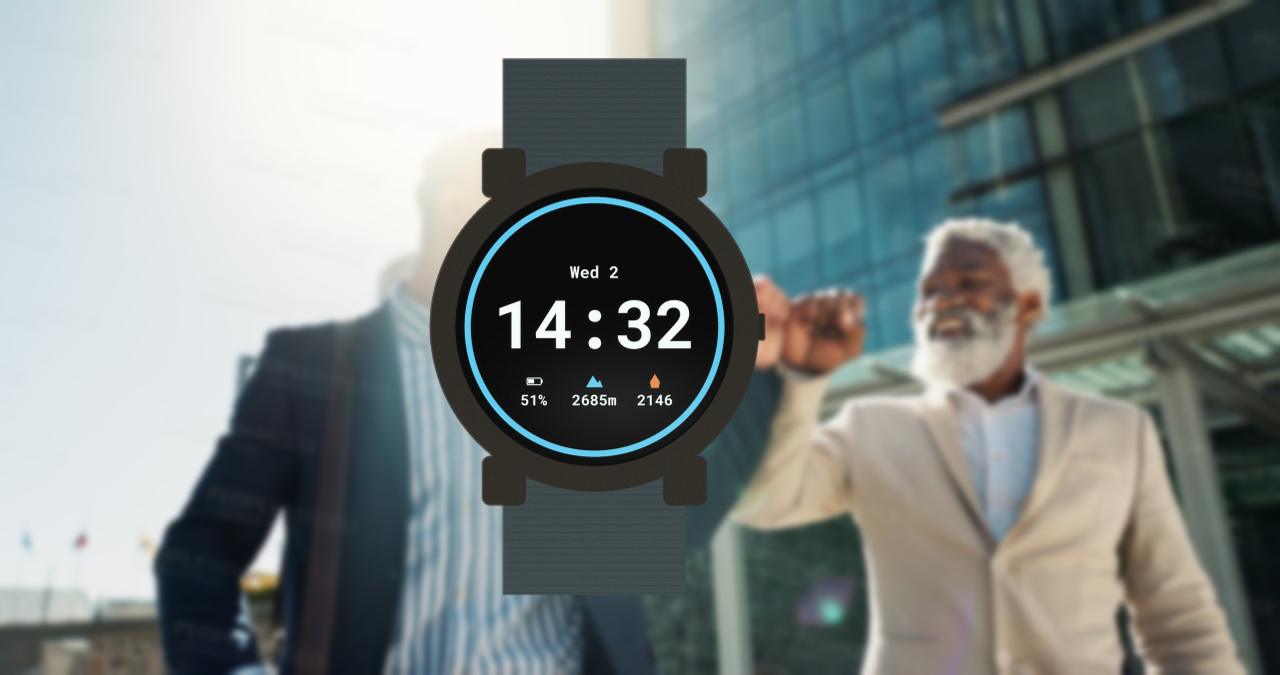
14:32
